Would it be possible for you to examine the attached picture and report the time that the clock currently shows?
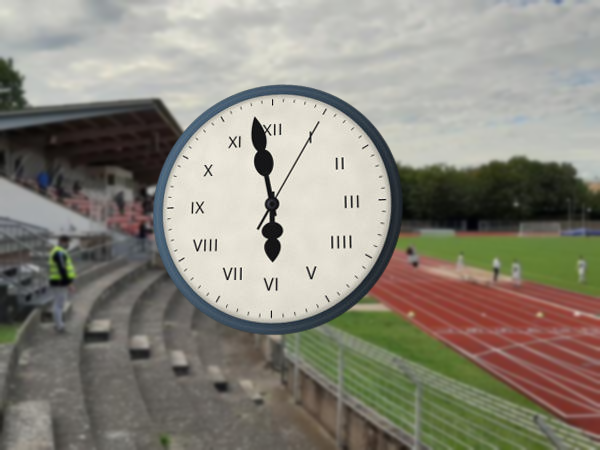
5:58:05
